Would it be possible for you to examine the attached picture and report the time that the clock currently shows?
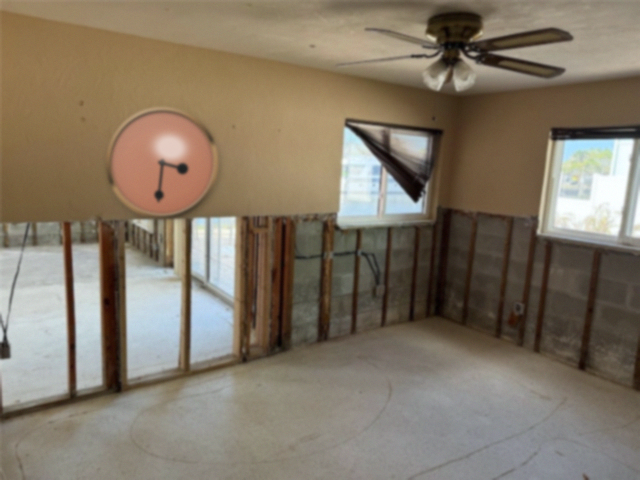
3:31
